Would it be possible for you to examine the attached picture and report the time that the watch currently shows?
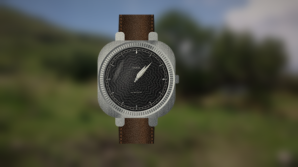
1:07
